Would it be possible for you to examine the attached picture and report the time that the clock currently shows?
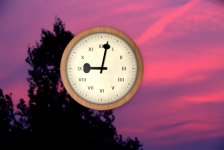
9:02
